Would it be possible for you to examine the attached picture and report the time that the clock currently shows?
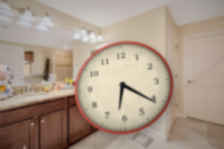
6:21
